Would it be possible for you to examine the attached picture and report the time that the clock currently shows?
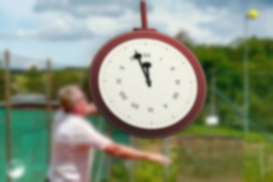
11:57
